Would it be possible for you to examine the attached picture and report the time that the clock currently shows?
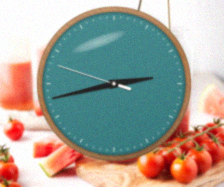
2:42:48
